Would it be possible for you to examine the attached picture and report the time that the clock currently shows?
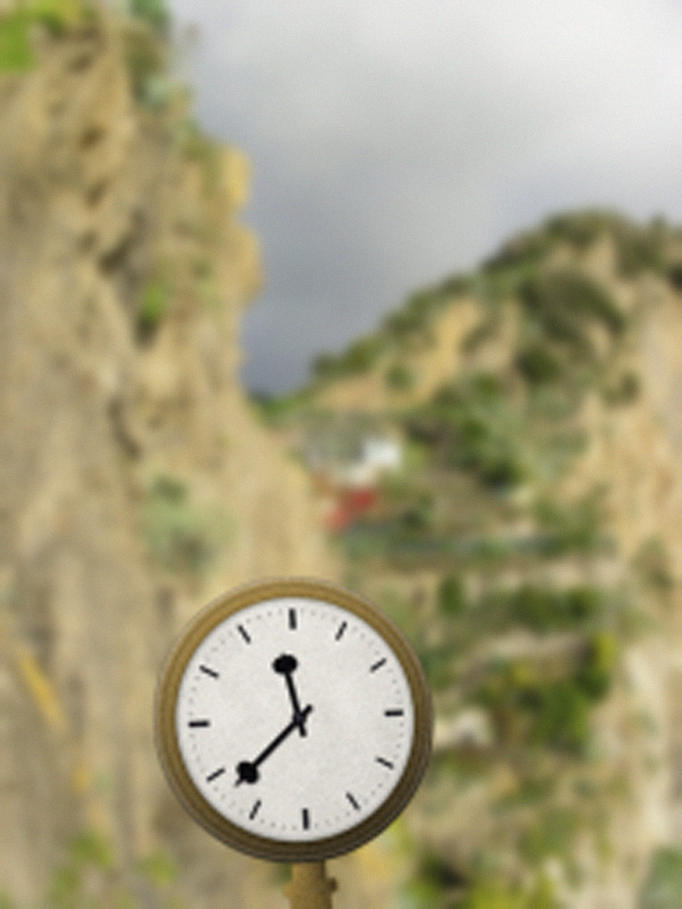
11:38
